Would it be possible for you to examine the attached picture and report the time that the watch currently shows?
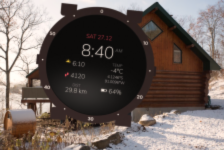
8:40
